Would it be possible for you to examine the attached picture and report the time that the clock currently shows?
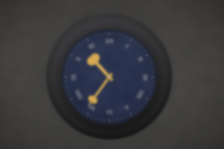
10:36
